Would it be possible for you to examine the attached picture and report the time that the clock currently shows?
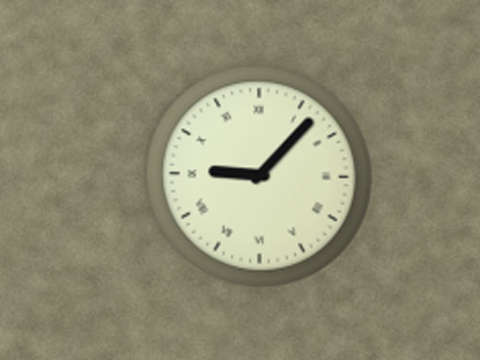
9:07
